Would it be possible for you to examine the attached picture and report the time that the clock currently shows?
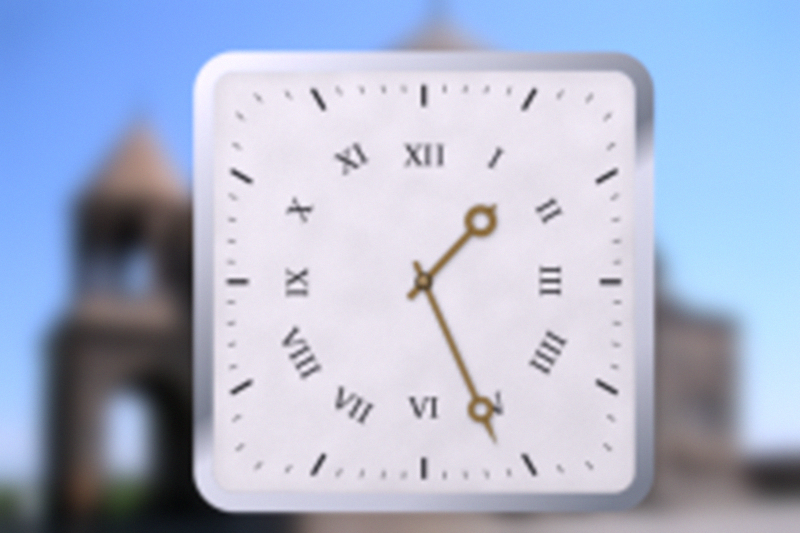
1:26
